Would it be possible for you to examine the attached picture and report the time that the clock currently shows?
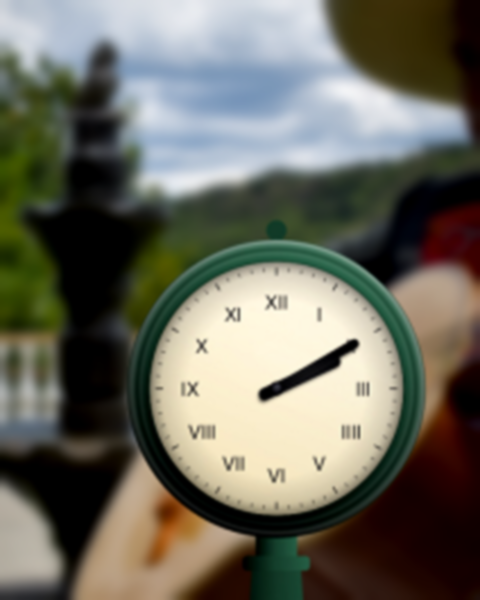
2:10
